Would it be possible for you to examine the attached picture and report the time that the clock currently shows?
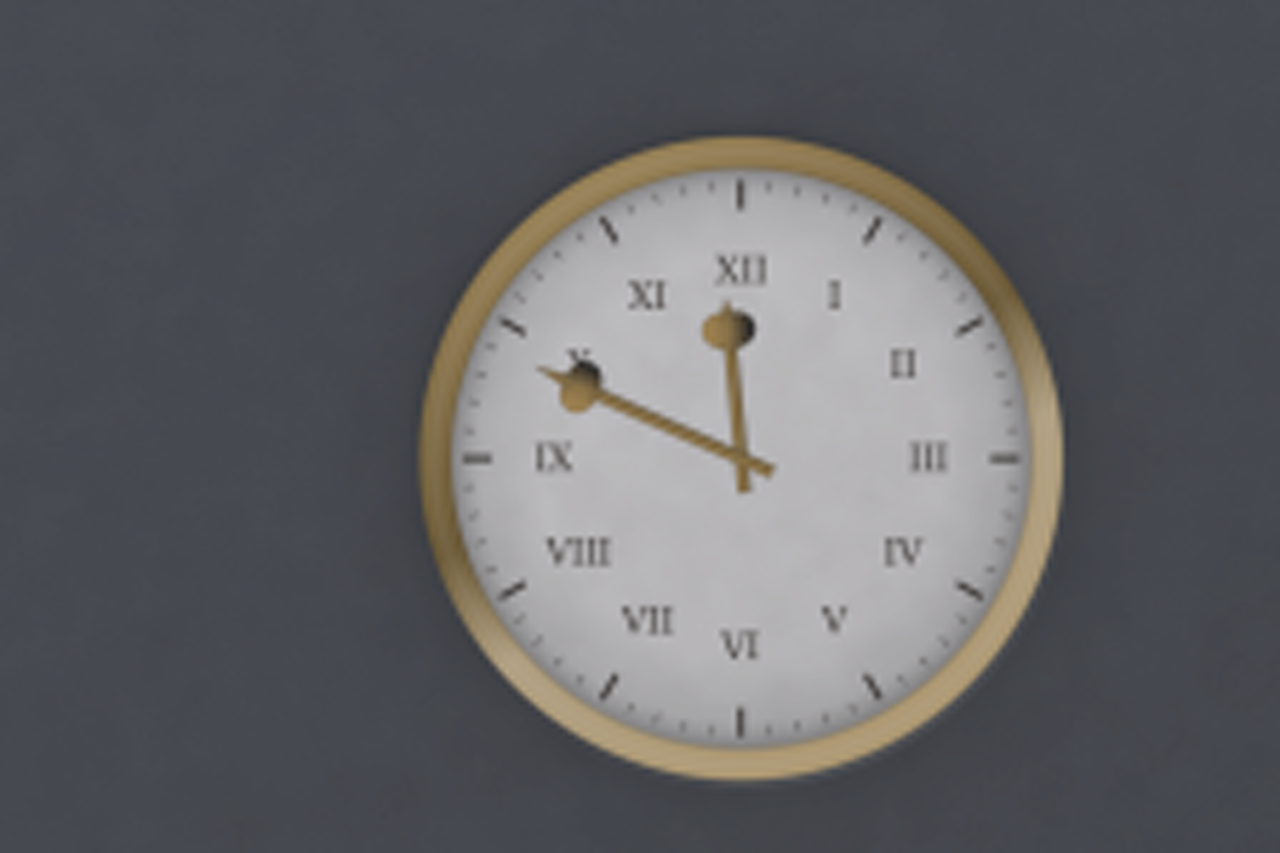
11:49
